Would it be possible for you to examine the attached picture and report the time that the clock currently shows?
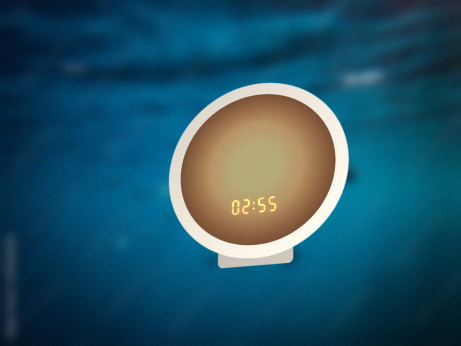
2:55
